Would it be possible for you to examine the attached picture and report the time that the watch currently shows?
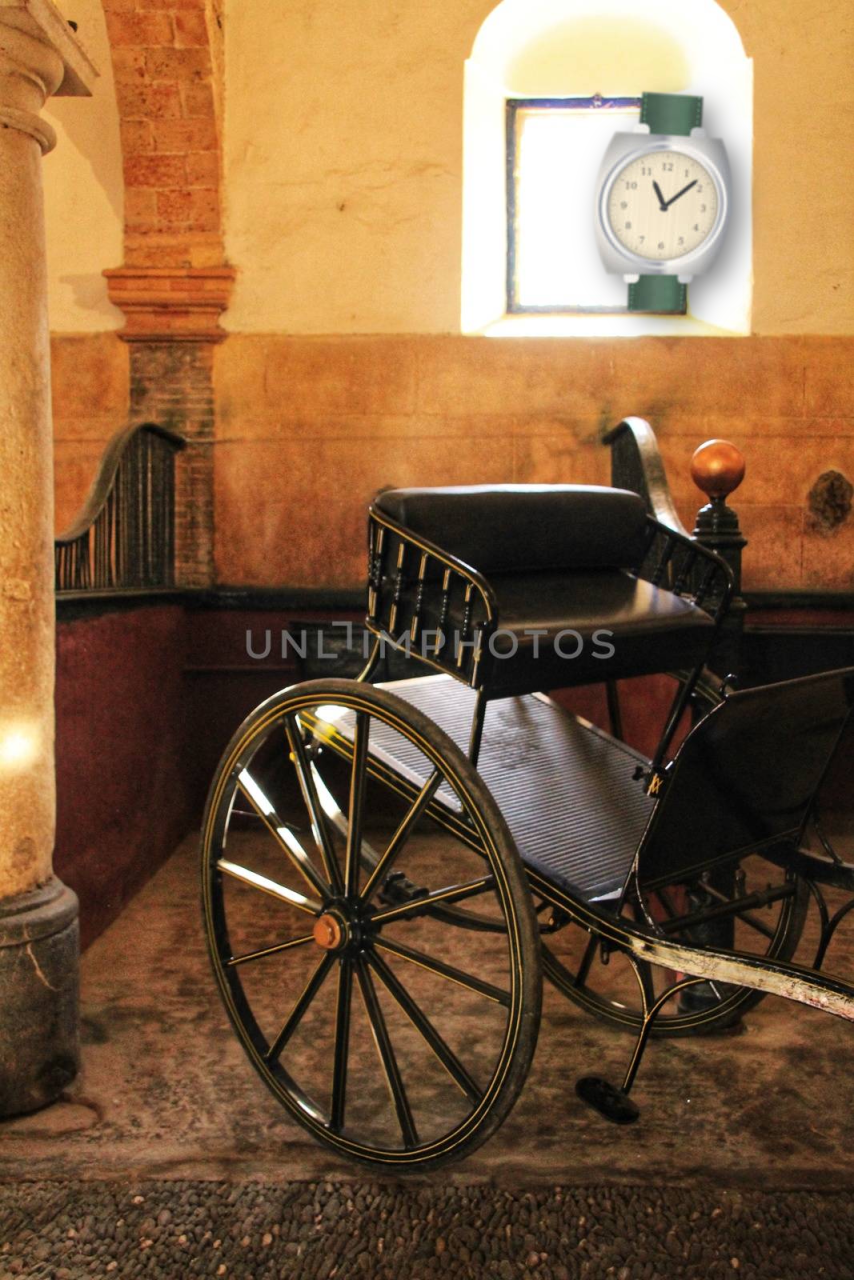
11:08
